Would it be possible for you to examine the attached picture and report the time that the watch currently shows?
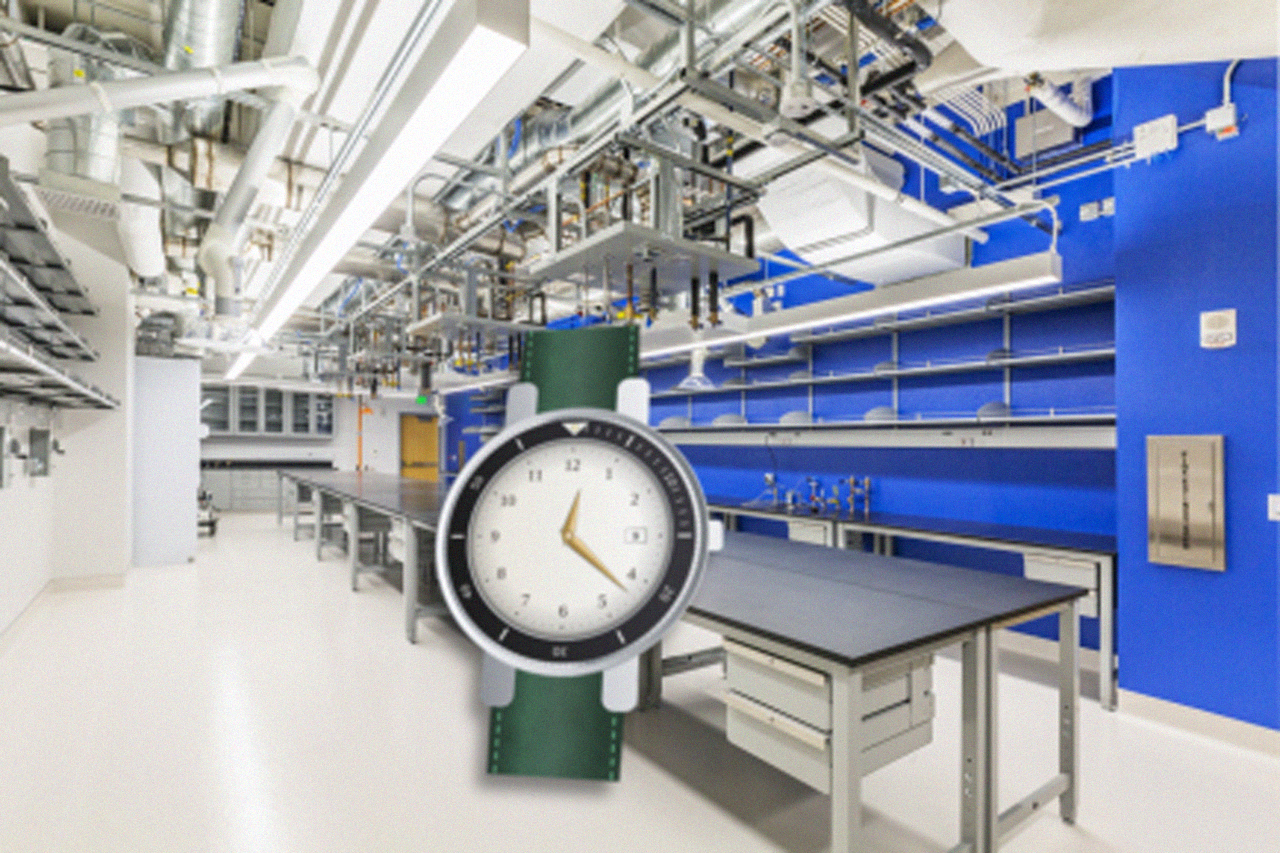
12:22
